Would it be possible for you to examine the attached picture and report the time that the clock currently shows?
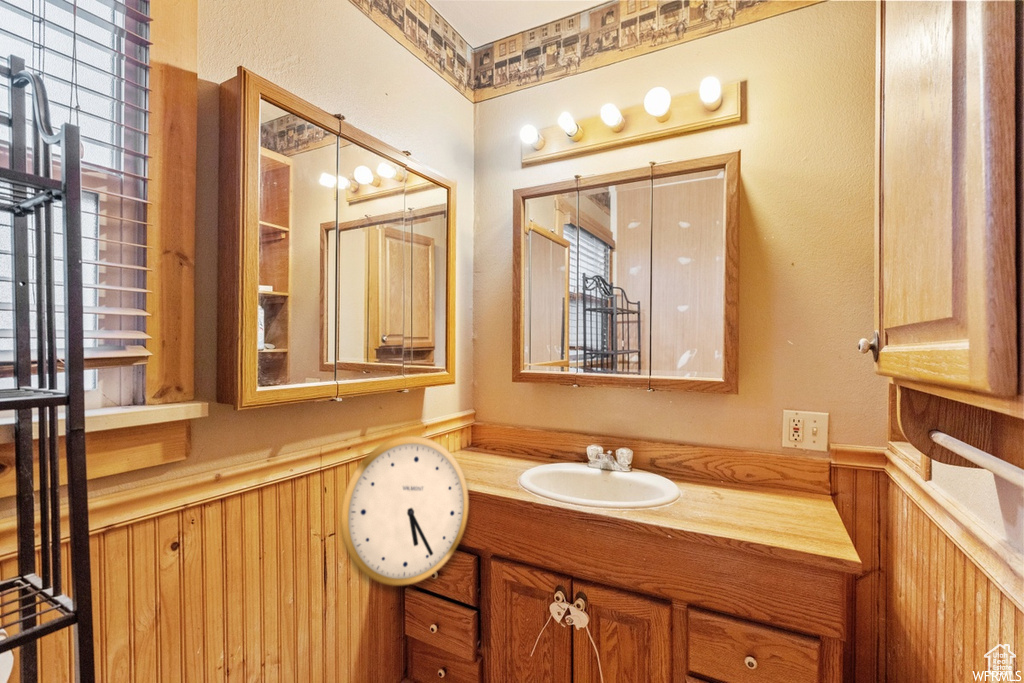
5:24
